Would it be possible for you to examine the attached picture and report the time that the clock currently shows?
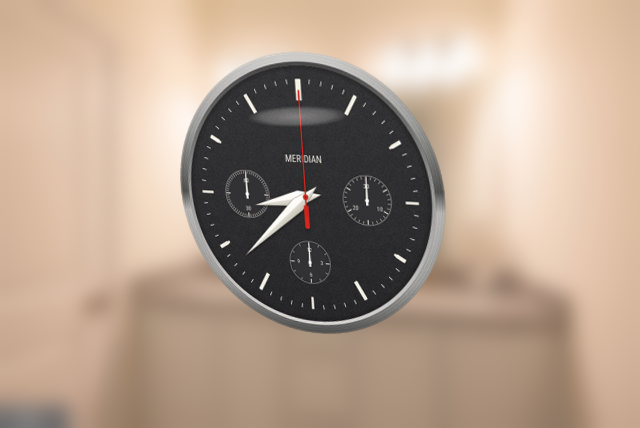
8:38
